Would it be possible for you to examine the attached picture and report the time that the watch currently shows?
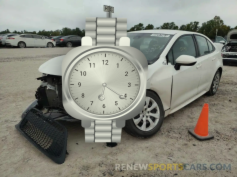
6:21
